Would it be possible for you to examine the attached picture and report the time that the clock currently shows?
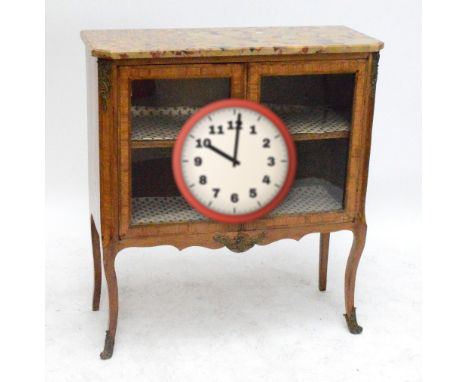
10:01
